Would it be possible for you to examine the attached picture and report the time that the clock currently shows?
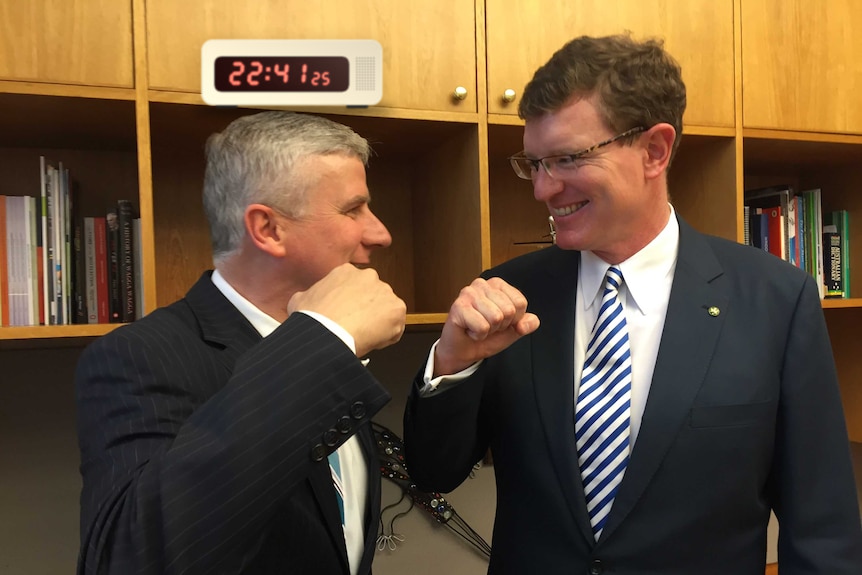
22:41:25
